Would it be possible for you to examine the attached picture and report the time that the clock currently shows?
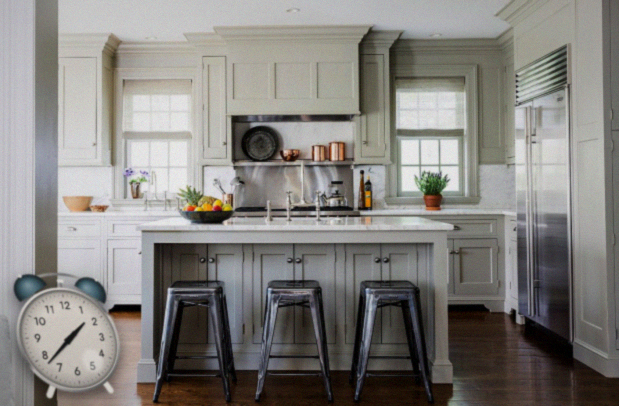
1:38
